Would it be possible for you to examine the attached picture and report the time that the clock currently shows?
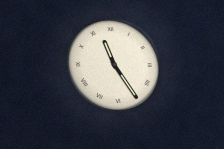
11:25
